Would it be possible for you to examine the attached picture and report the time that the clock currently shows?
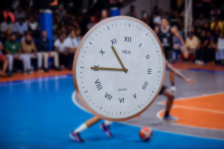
10:45
